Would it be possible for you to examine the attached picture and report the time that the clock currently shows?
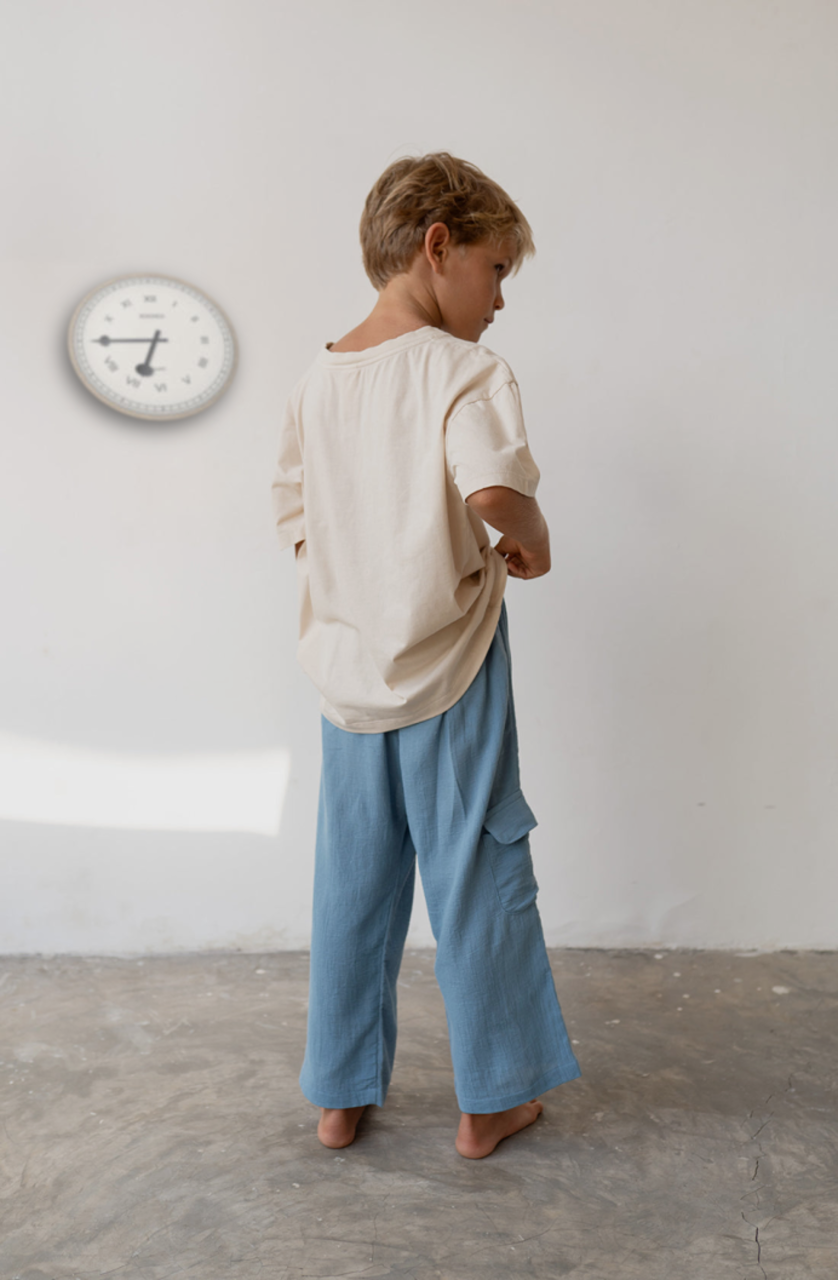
6:45
